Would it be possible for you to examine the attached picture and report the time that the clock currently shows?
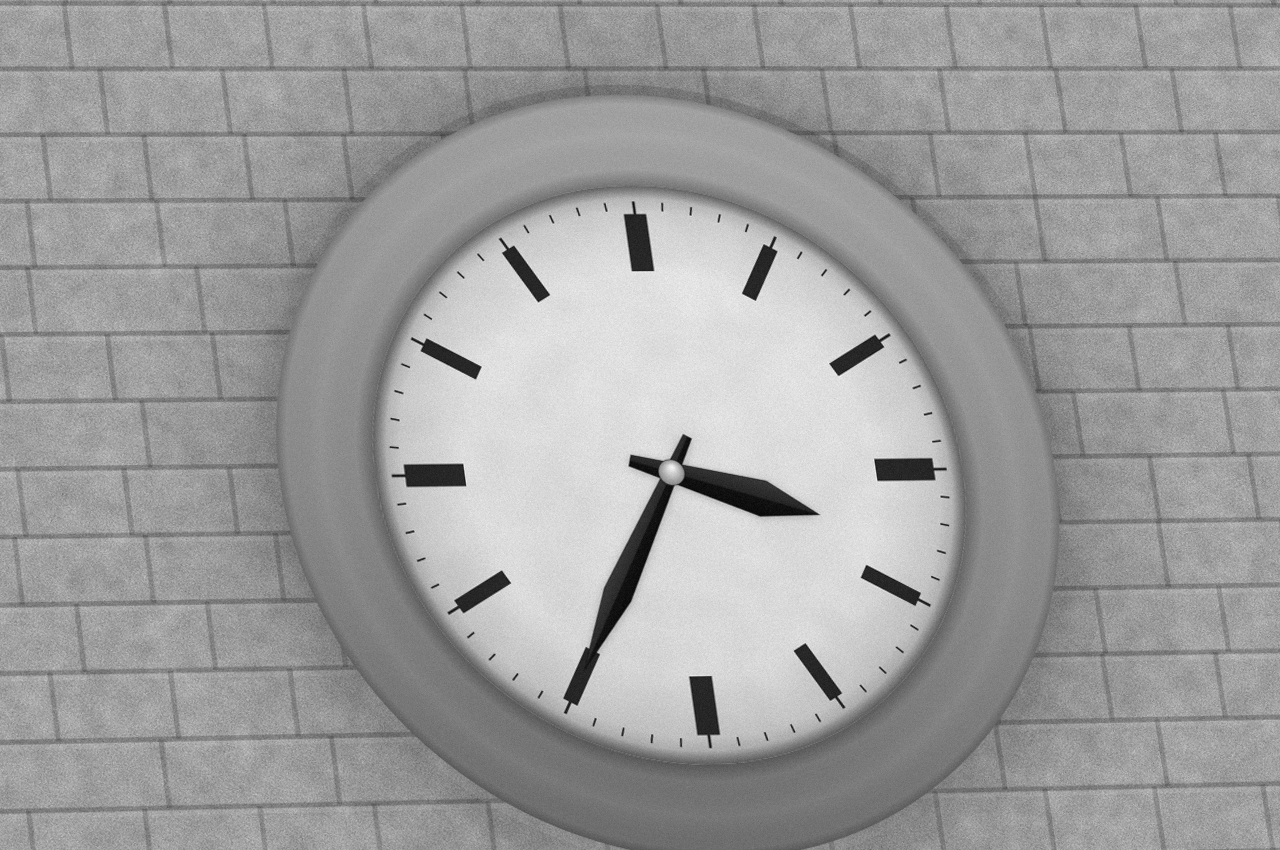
3:35
